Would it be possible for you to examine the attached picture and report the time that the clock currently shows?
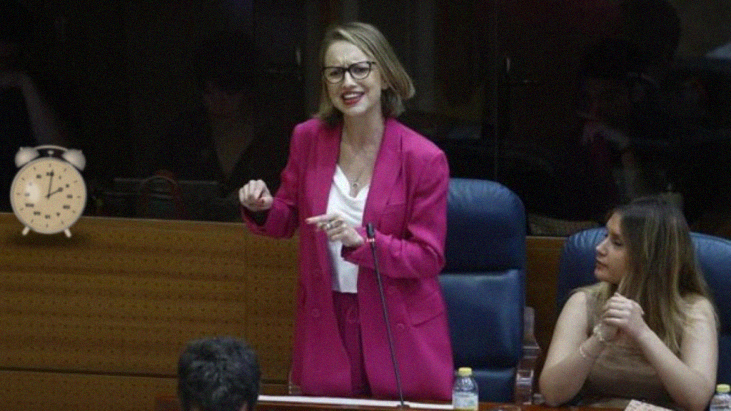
2:01
